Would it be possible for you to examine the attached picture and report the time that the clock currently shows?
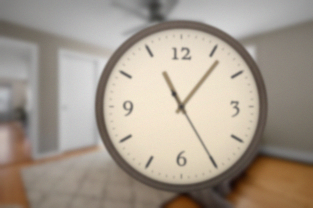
11:06:25
